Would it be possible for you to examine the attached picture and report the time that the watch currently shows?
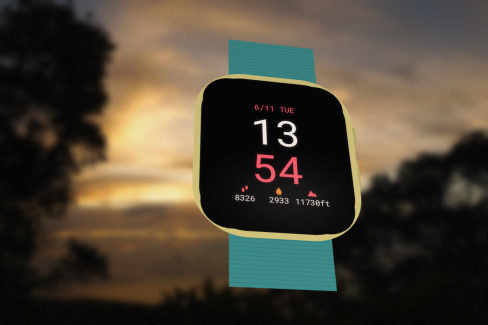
13:54
